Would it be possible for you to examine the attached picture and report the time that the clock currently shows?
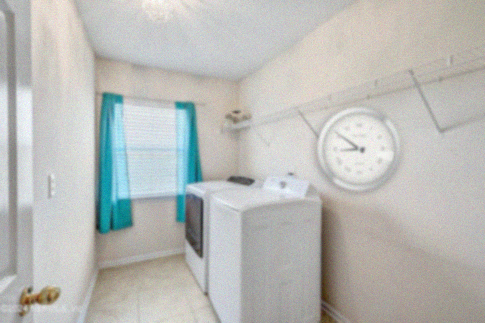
8:51
